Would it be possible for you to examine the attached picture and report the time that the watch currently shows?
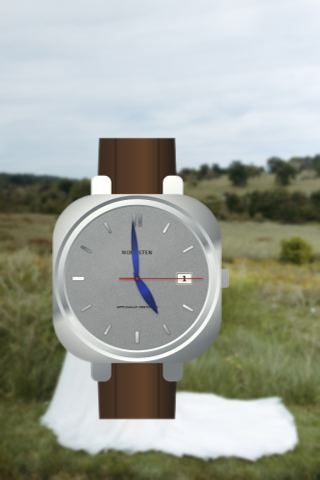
4:59:15
